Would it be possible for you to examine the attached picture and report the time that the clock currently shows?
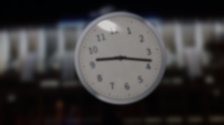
9:18
